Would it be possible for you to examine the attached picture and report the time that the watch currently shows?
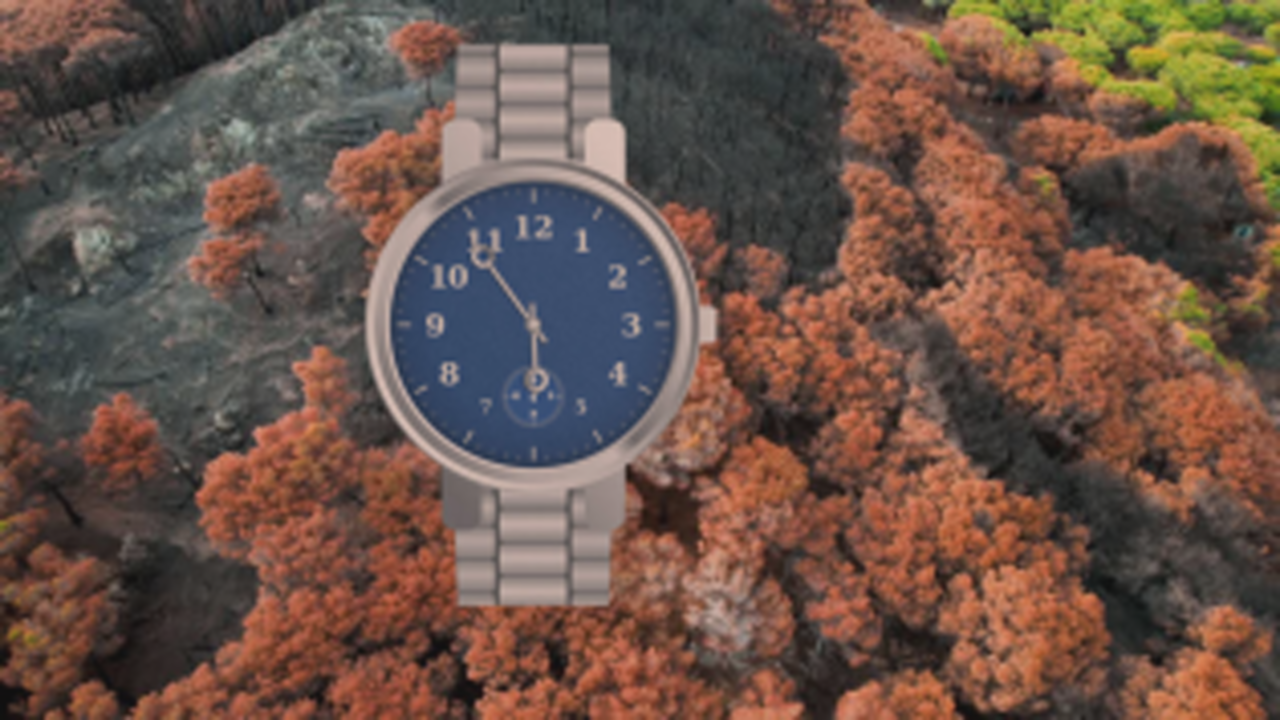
5:54
